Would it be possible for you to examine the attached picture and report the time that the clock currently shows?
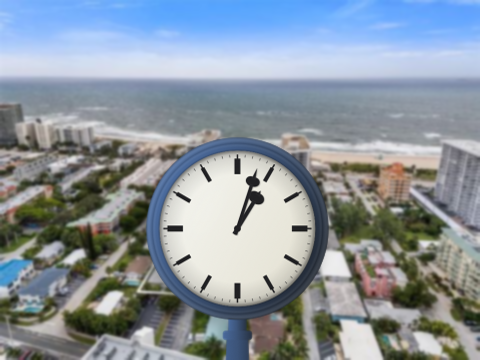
1:03
